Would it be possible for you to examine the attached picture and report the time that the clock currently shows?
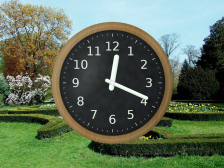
12:19
